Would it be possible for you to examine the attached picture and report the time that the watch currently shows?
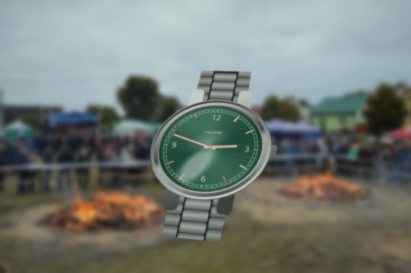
2:48
